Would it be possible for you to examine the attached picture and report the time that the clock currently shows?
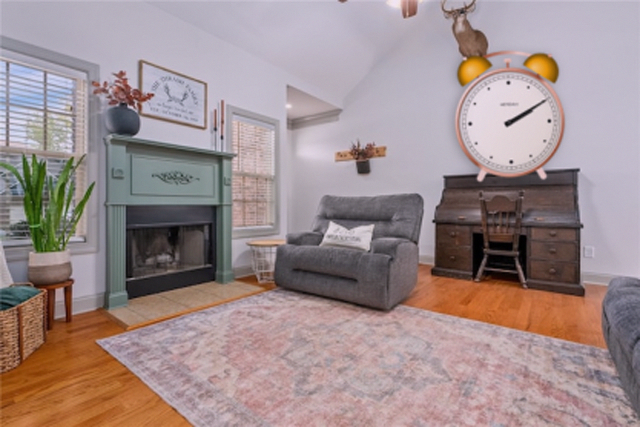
2:10
